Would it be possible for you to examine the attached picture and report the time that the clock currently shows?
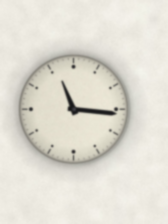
11:16
